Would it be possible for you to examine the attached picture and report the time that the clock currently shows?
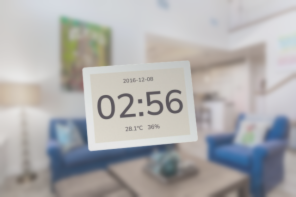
2:56
